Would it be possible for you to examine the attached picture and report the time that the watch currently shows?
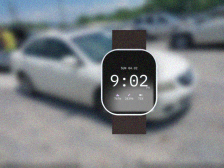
9:02
